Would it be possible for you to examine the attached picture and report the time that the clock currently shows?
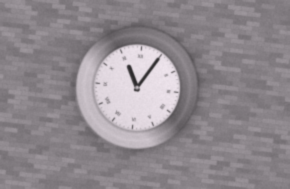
11:05
